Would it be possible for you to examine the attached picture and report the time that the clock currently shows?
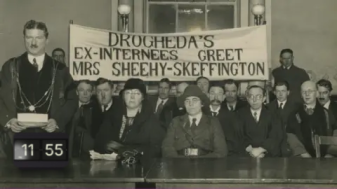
11:55
